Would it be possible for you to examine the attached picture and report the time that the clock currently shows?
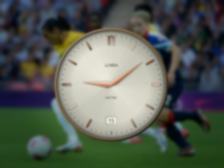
9:09
